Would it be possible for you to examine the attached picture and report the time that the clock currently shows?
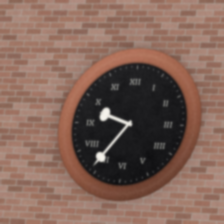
9:36
